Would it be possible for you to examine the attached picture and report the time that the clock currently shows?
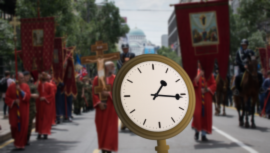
1:16
